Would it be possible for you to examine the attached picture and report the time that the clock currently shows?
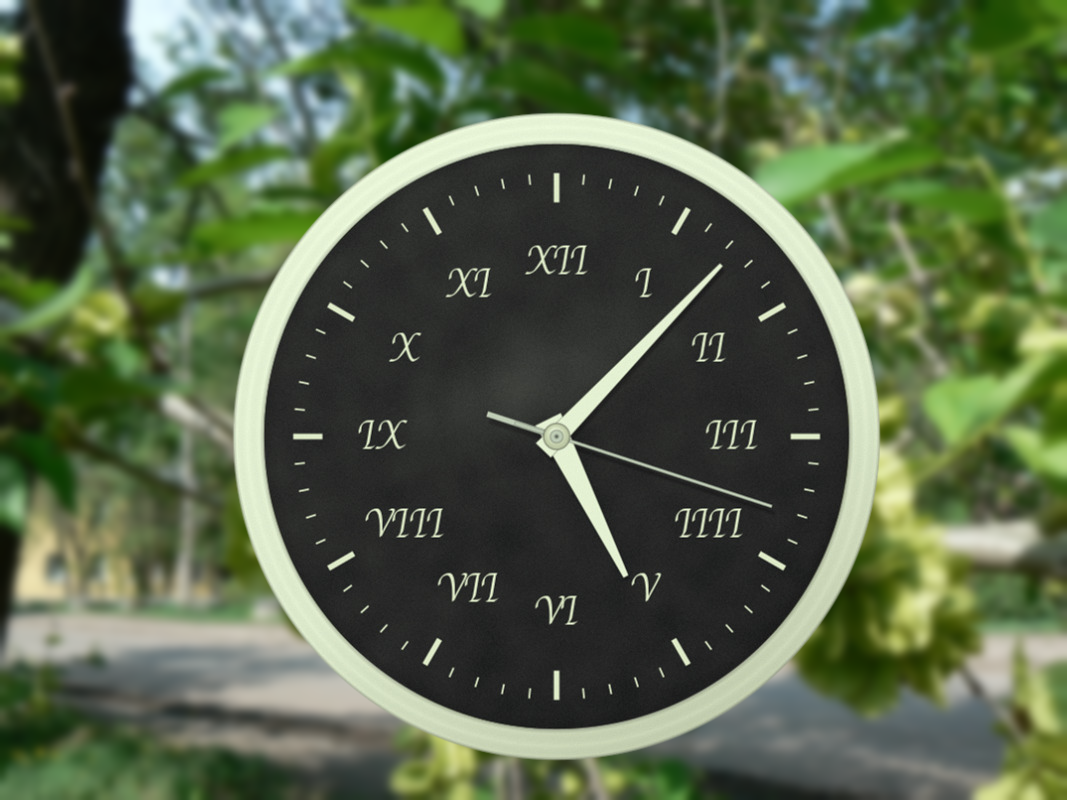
5:07:18
